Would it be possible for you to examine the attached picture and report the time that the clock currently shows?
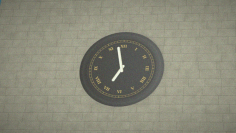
6:58
